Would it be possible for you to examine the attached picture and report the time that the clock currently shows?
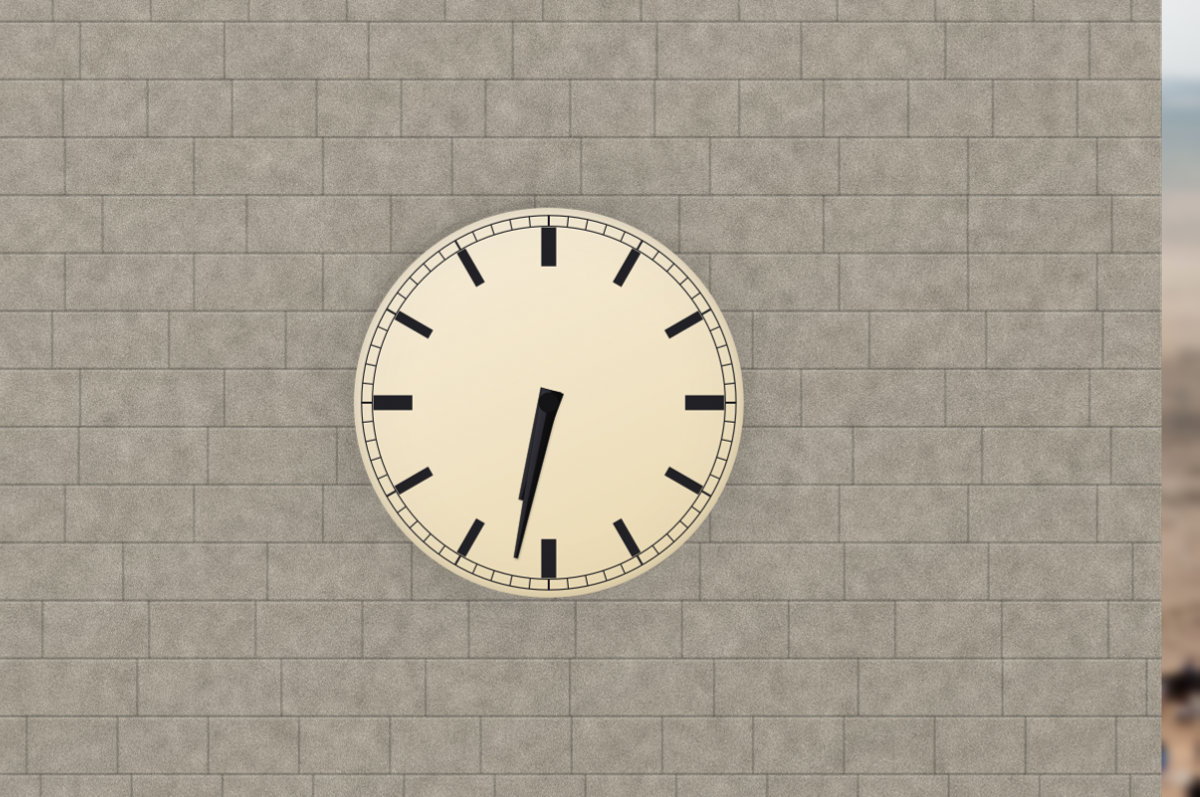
6:32
